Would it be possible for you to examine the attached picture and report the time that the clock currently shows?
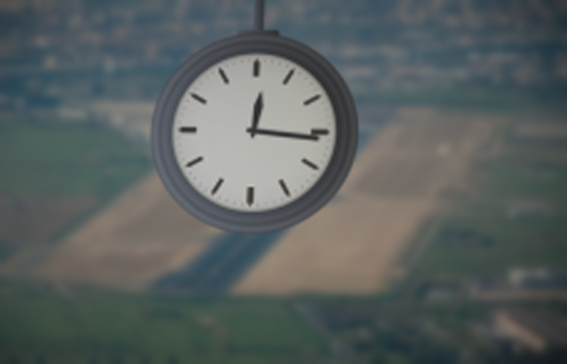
12:16
